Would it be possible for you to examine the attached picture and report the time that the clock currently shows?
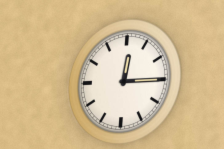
12:15
